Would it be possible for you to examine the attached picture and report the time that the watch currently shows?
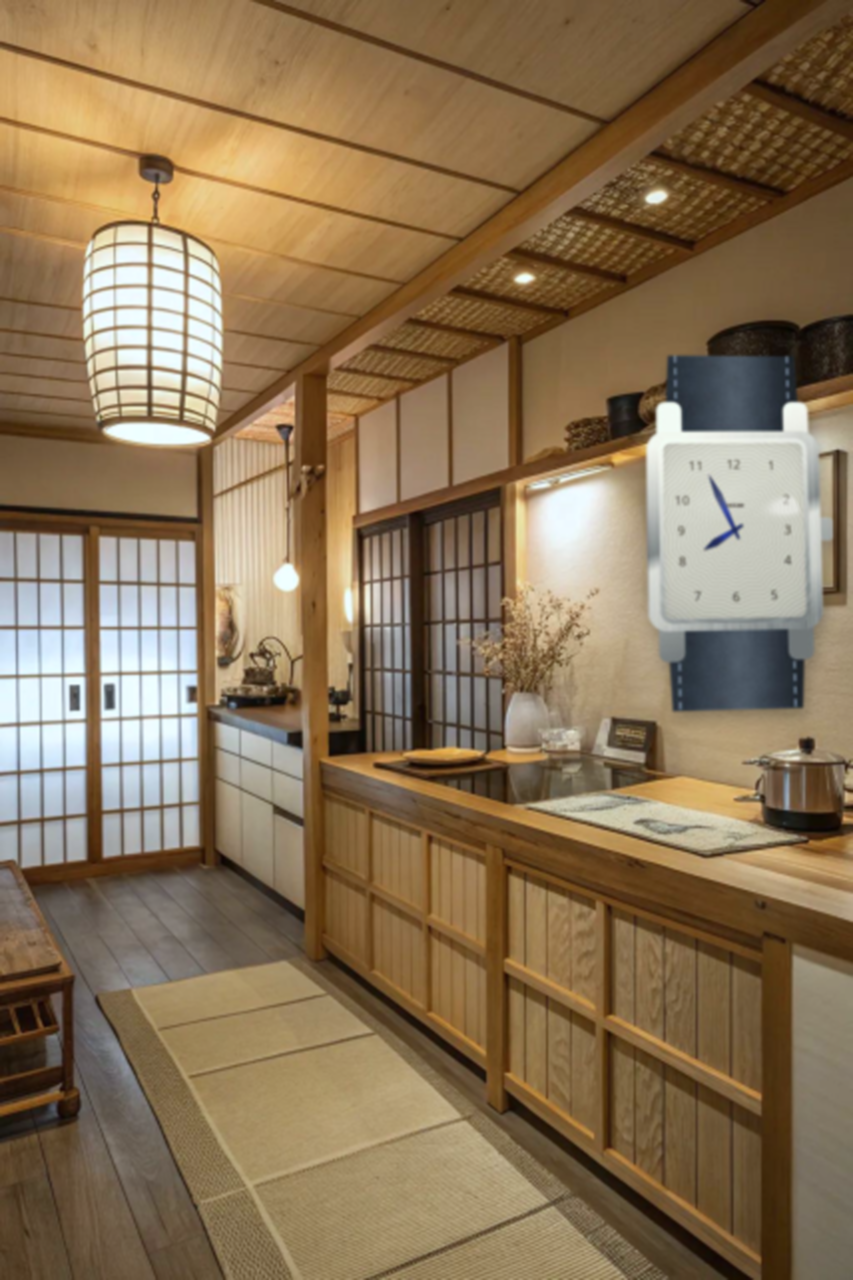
7:56
